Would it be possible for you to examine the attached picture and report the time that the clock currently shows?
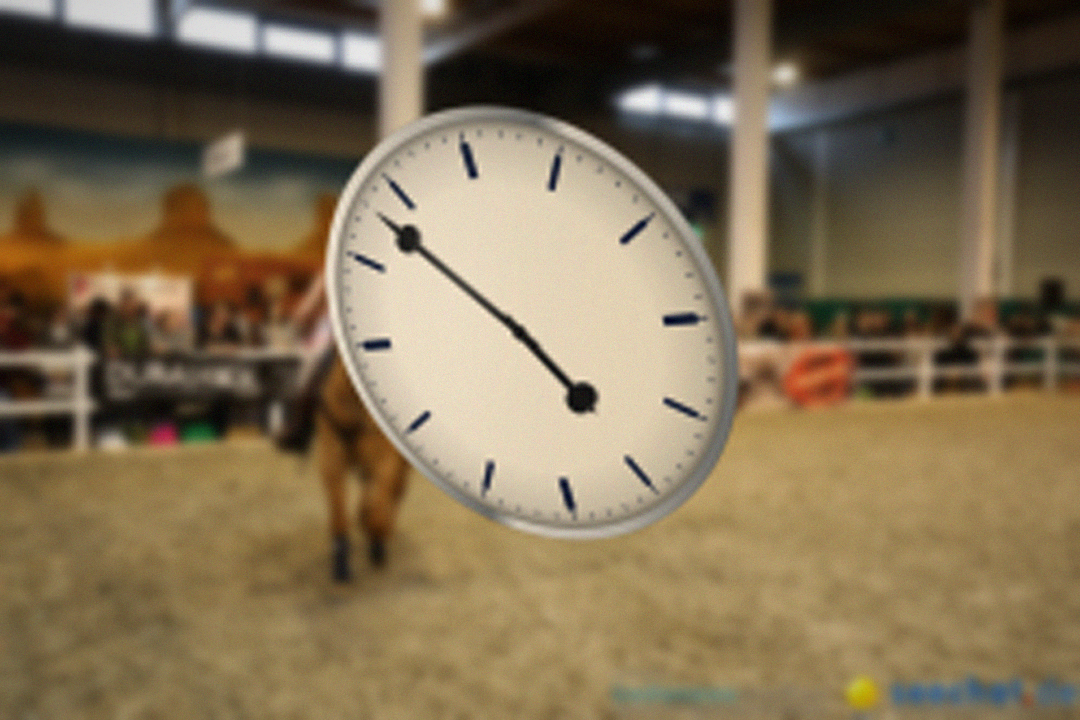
4:53
